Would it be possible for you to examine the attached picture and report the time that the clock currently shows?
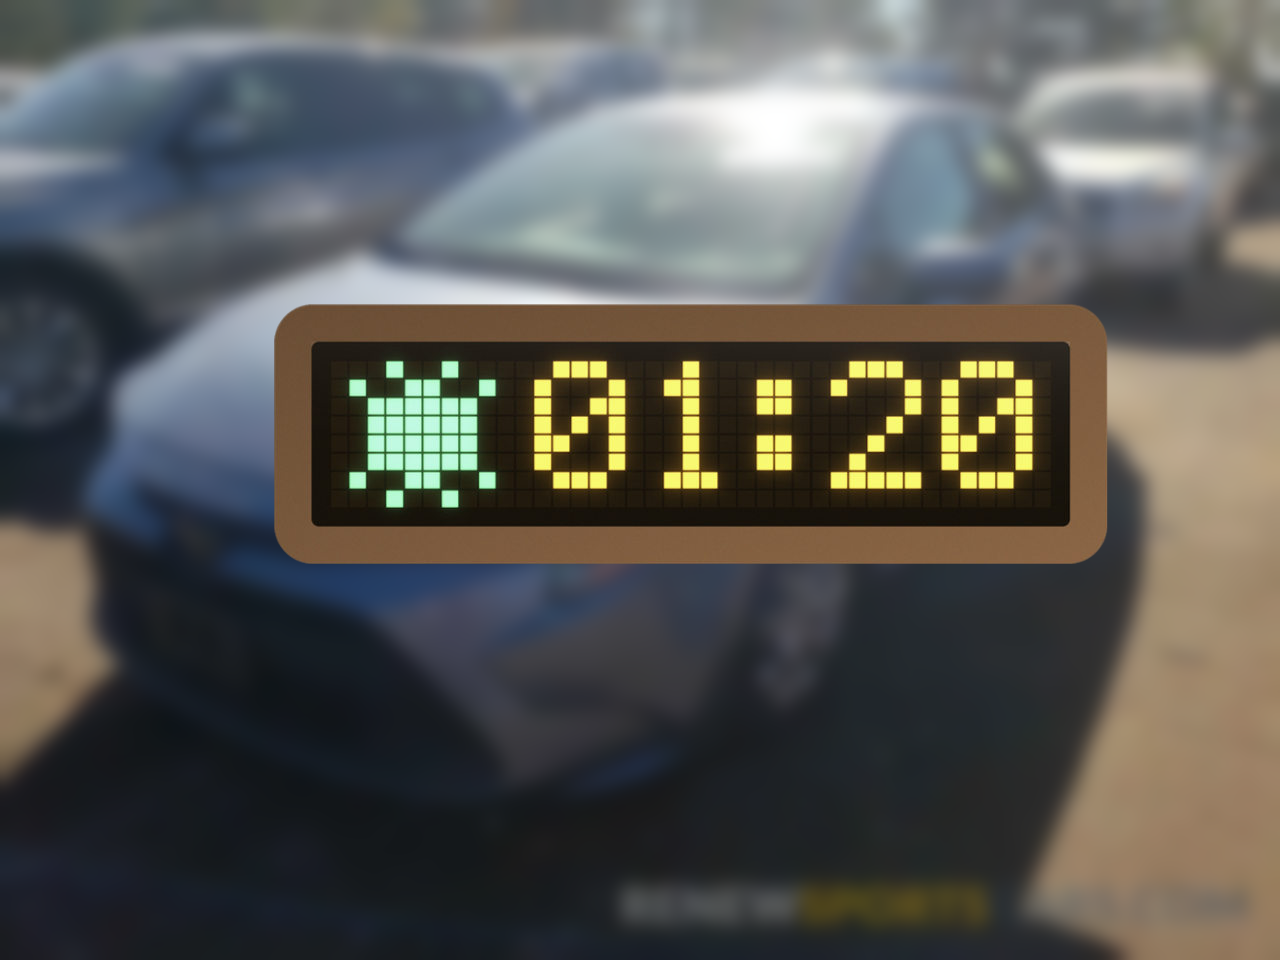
1:20
